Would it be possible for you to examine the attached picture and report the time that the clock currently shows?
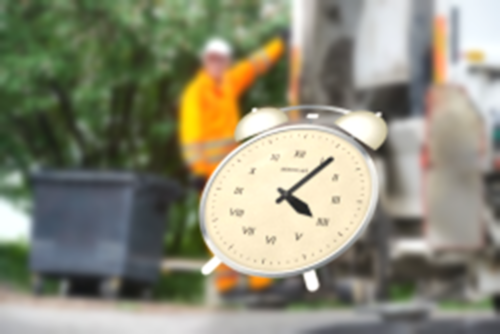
4:06
